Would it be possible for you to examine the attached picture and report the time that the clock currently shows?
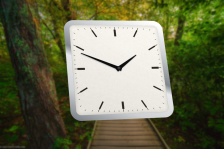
1:49
